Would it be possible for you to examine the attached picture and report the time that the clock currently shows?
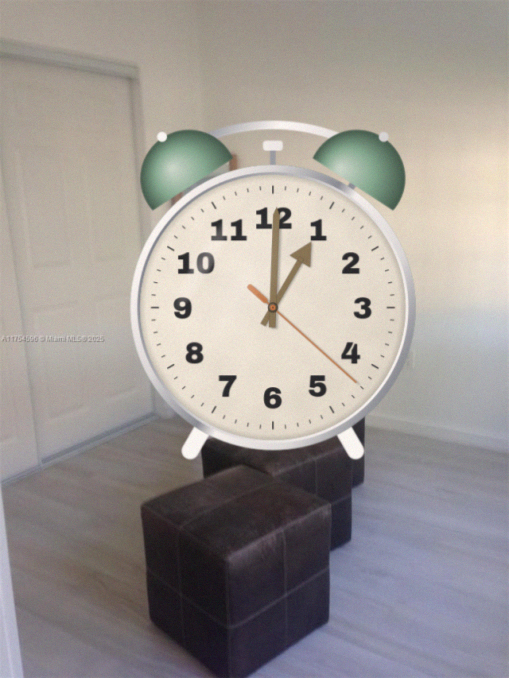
1:00:22
